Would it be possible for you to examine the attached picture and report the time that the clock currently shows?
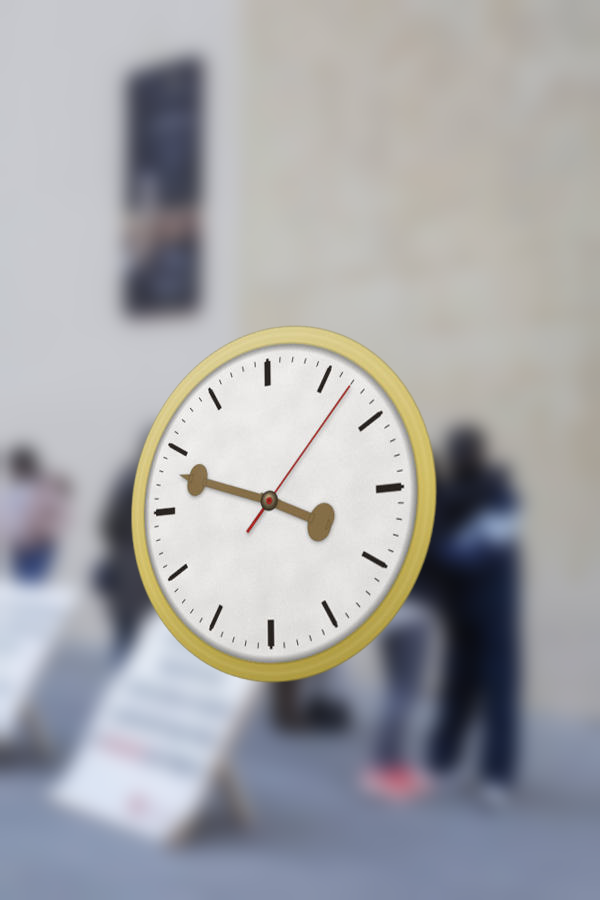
3:48:07
